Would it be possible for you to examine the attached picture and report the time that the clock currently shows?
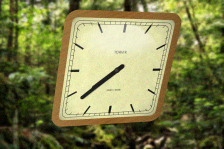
7:38
